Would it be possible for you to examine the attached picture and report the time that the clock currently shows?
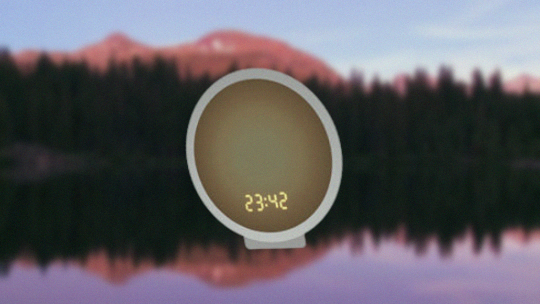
23:42
